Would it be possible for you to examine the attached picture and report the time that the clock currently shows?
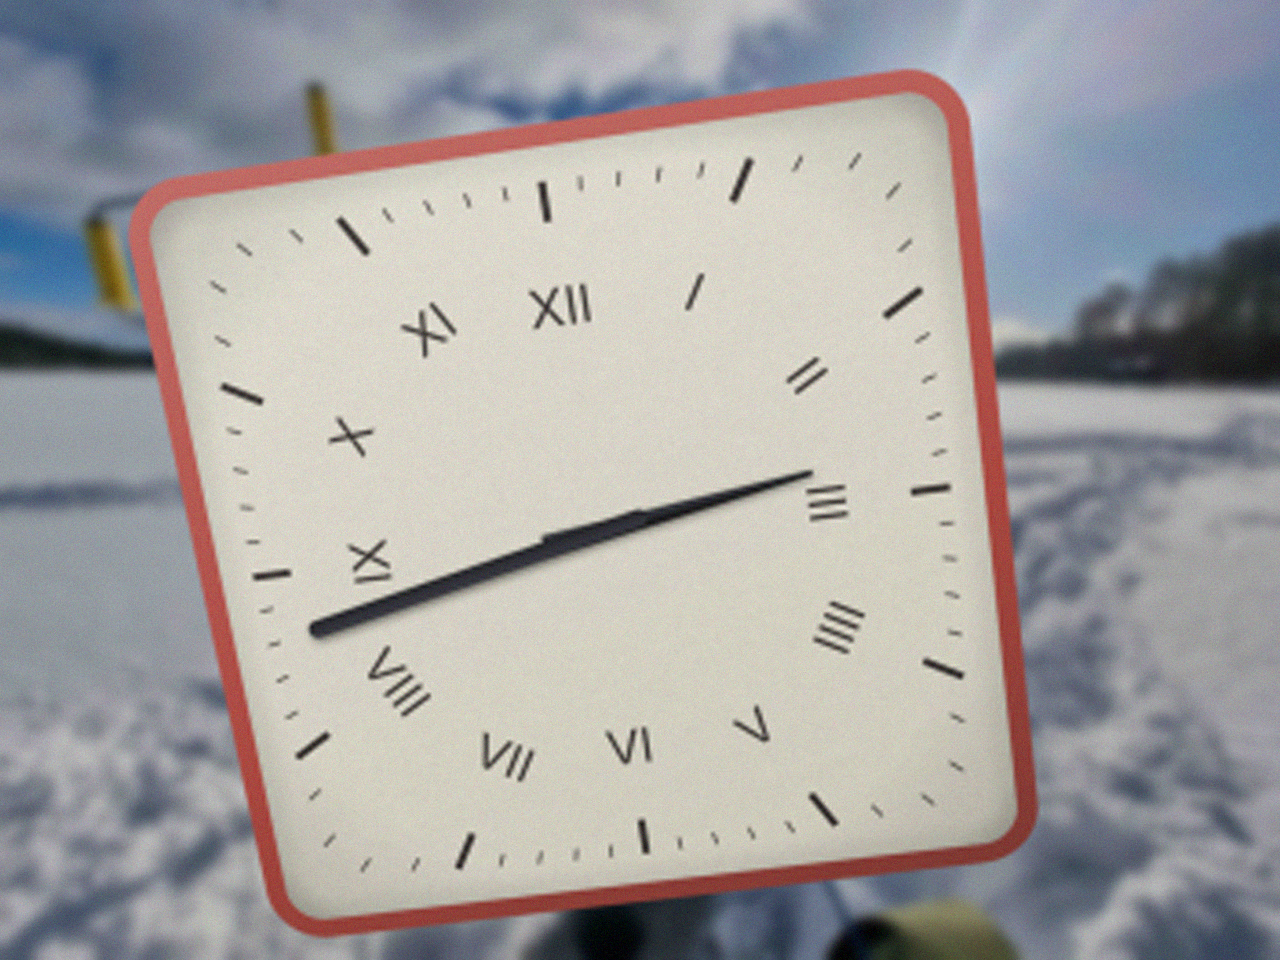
2:43
